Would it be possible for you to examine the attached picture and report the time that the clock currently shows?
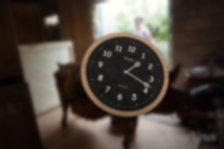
1:18
